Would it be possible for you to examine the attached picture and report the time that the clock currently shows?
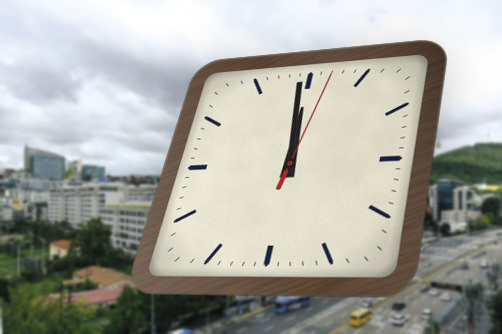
11:59:02
